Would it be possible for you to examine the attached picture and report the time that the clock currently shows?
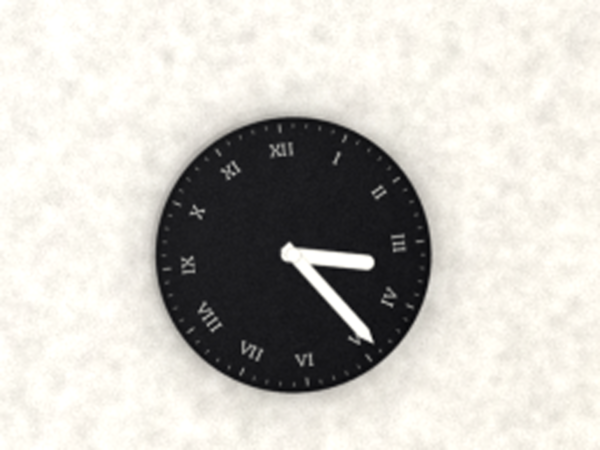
3:24
